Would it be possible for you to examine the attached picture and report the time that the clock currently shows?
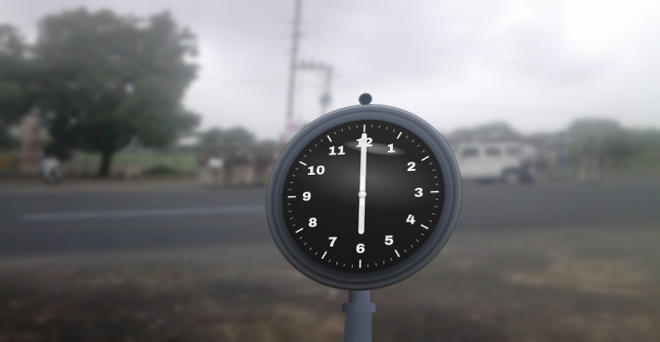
6:00
